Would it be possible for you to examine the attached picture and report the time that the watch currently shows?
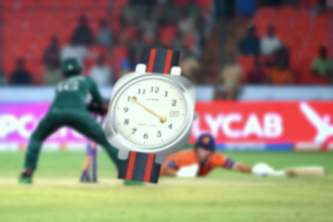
3:50
